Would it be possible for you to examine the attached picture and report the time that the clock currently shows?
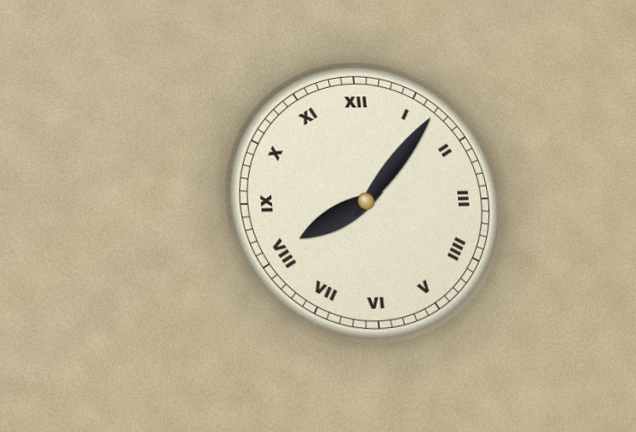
8:07
